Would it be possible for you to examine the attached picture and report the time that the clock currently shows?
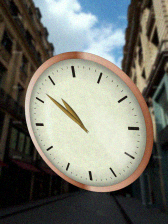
10:52
